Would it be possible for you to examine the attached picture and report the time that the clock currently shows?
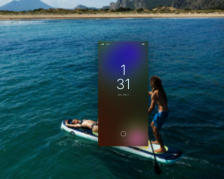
1:31
